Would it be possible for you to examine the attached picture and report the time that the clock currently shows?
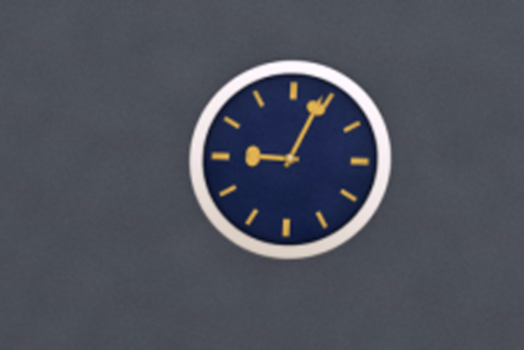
9:04
